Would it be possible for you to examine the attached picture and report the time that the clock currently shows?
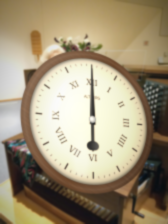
6:00
